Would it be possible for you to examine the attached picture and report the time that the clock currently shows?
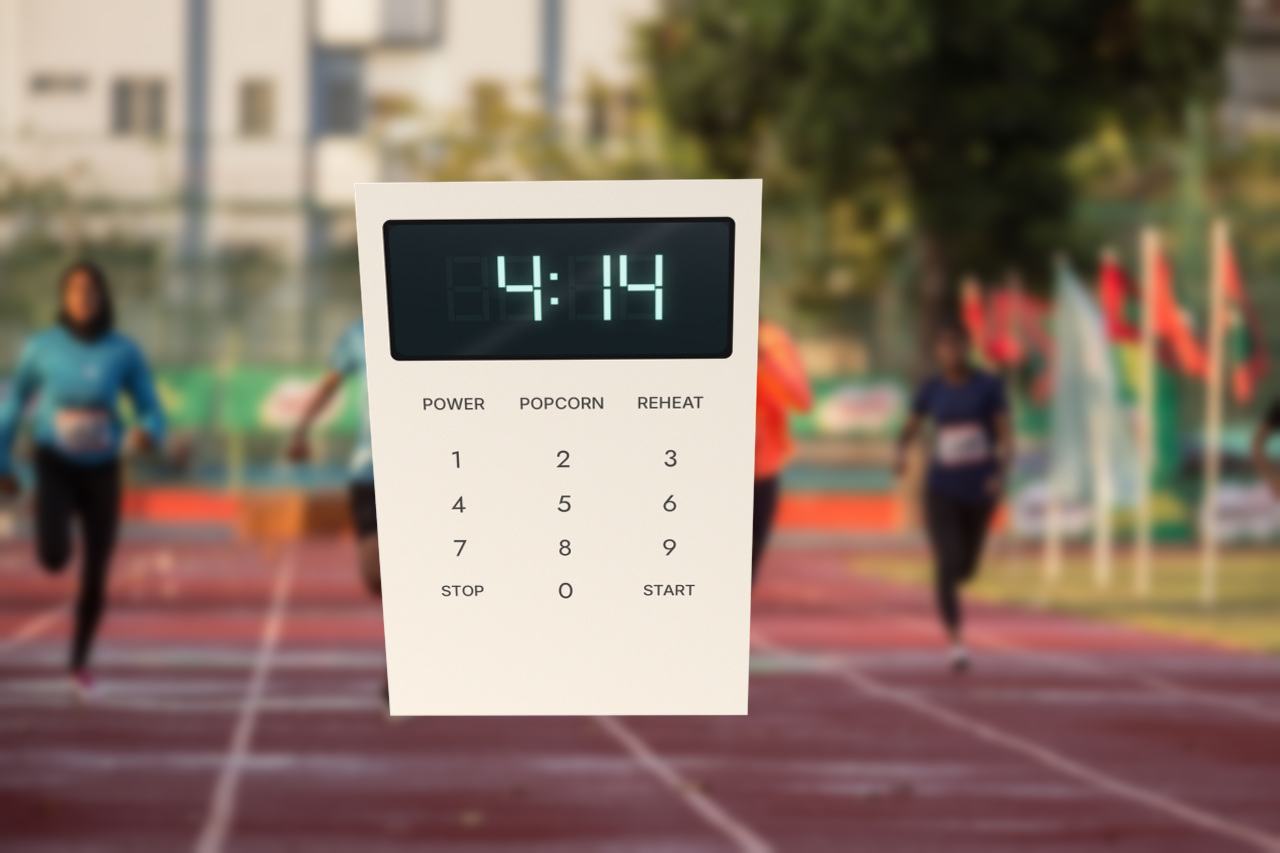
4:14
